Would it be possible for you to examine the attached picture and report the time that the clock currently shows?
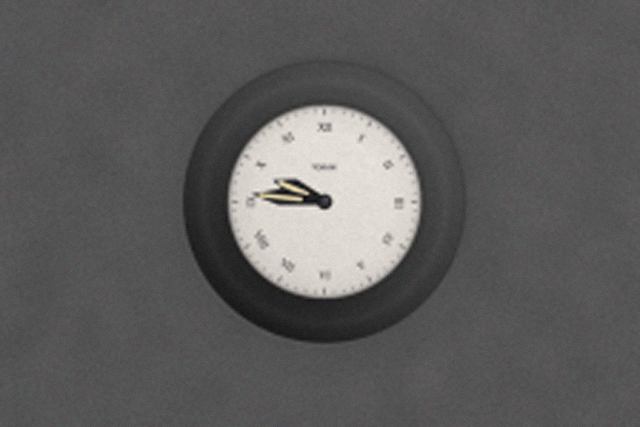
9:46
